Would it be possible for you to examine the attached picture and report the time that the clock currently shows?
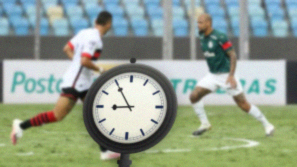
8:55
